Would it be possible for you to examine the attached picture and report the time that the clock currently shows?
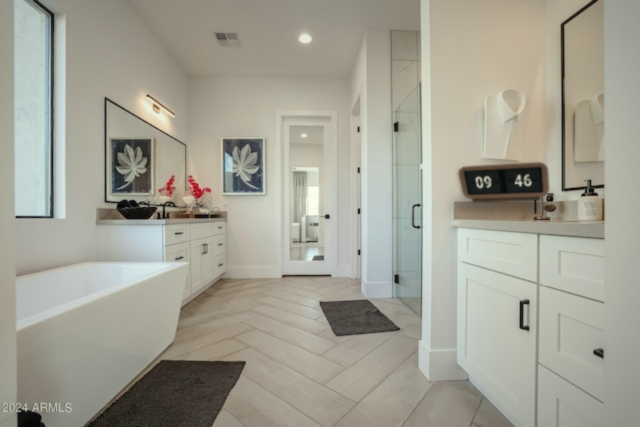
9:46
